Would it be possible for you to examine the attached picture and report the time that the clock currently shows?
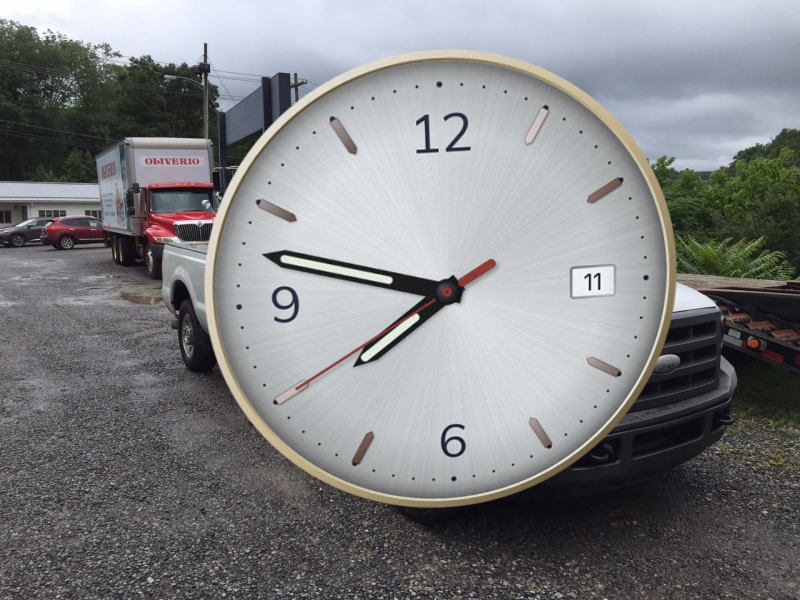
7:47:40
